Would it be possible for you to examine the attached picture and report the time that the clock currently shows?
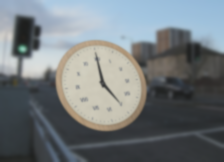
5:00
